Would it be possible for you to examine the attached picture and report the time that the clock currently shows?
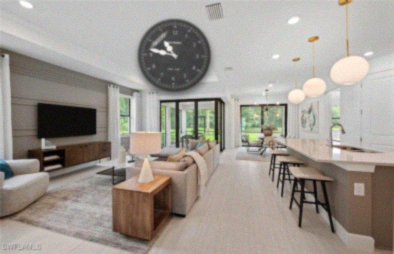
10:47
